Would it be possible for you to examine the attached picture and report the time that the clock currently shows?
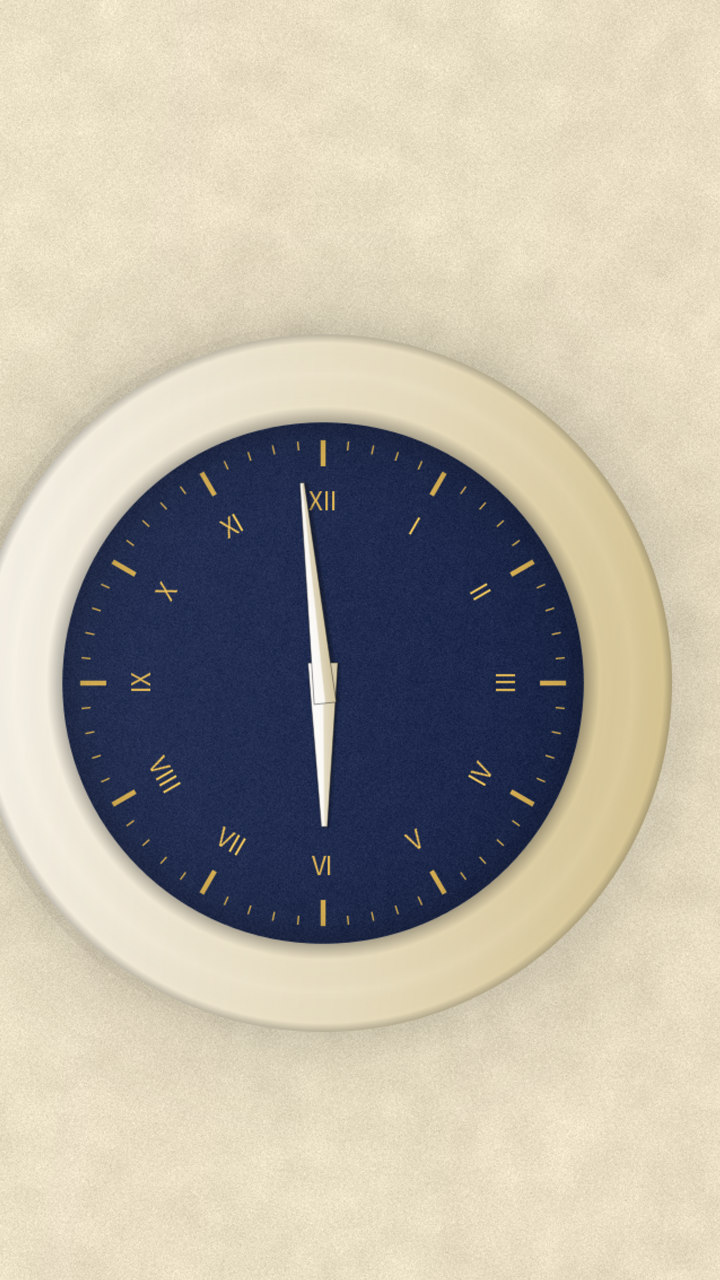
5:59
